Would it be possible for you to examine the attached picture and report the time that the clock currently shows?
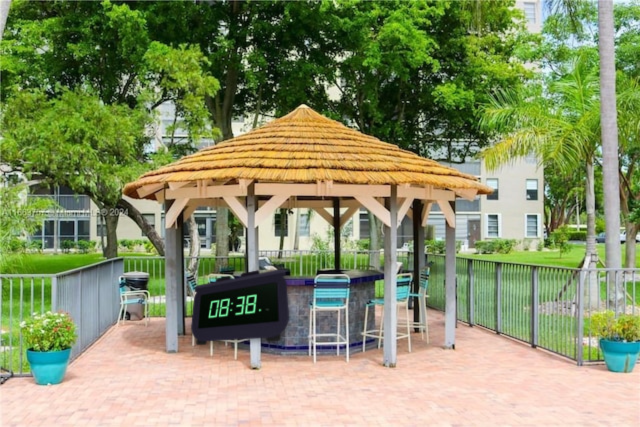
8:38
